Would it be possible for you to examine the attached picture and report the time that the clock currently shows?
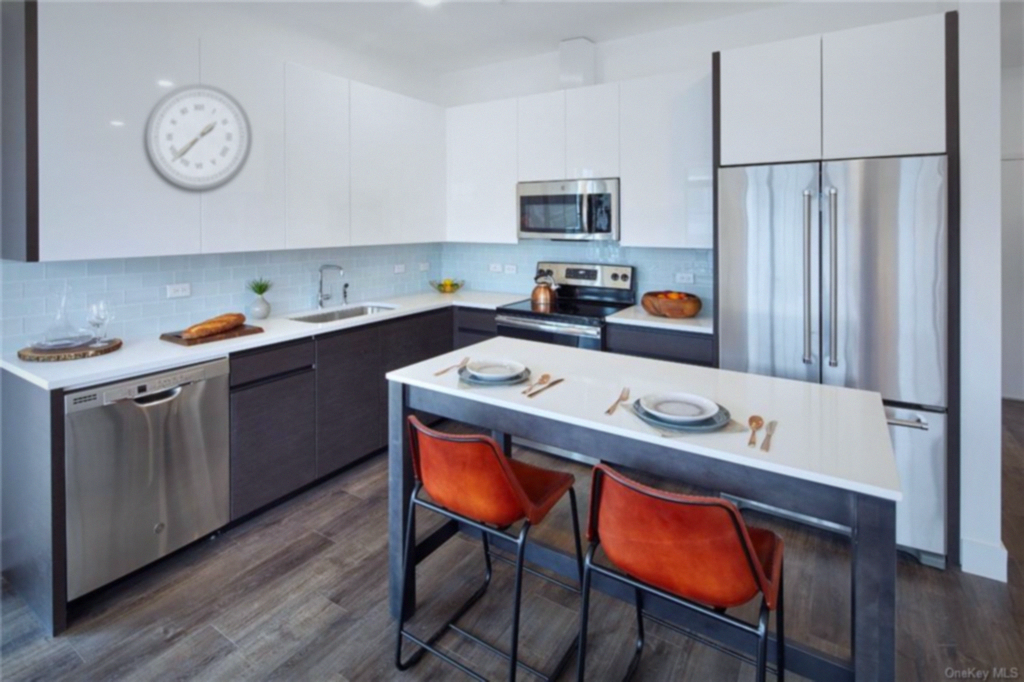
1:38
